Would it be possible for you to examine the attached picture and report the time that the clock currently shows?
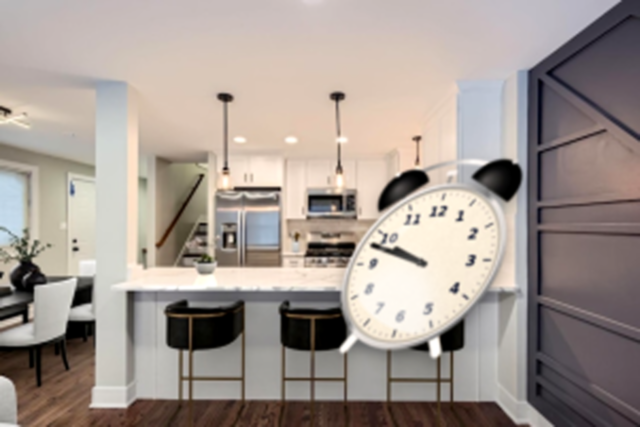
9:48
